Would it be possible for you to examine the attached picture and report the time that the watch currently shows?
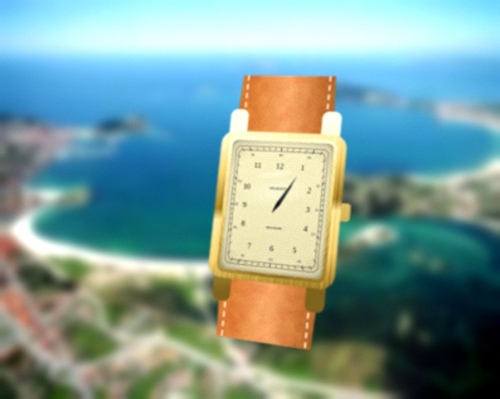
1:05
